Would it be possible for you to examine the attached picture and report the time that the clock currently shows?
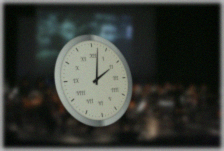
2:02
